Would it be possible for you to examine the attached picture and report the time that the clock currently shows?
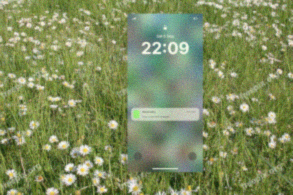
22:09
